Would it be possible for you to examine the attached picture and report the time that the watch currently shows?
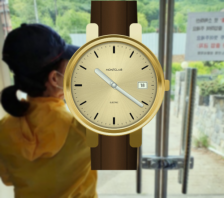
10:21
